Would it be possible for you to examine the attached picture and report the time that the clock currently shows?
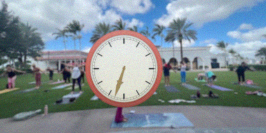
6:33
